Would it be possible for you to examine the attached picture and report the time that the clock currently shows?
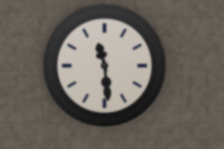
11:29
